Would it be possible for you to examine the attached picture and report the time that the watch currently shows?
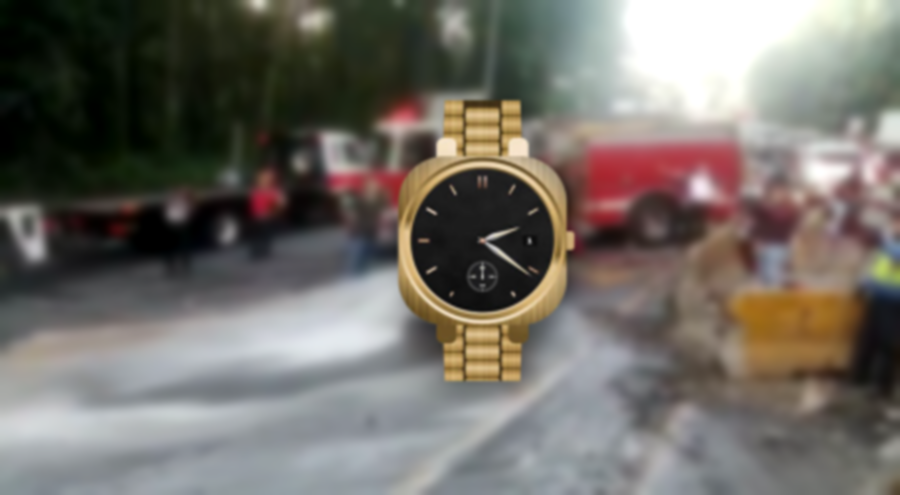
2:21
